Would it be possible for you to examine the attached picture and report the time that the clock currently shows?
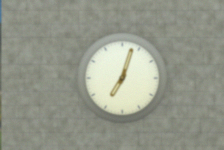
7:03
